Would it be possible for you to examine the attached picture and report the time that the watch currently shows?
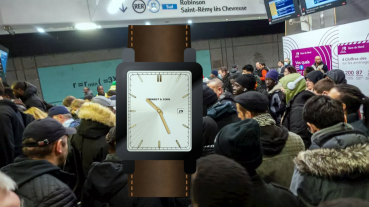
10:26
